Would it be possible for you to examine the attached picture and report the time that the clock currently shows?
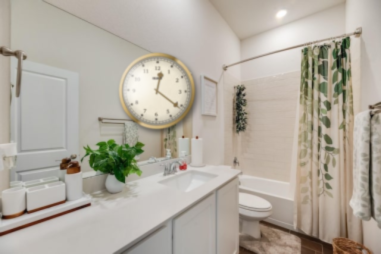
12:21
